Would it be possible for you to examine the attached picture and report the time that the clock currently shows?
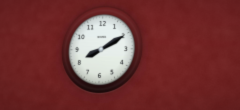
8:10
